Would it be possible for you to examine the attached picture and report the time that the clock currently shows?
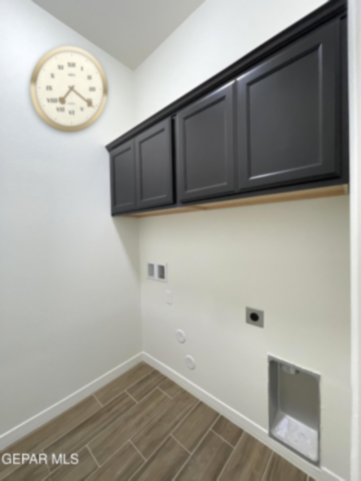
7:21
